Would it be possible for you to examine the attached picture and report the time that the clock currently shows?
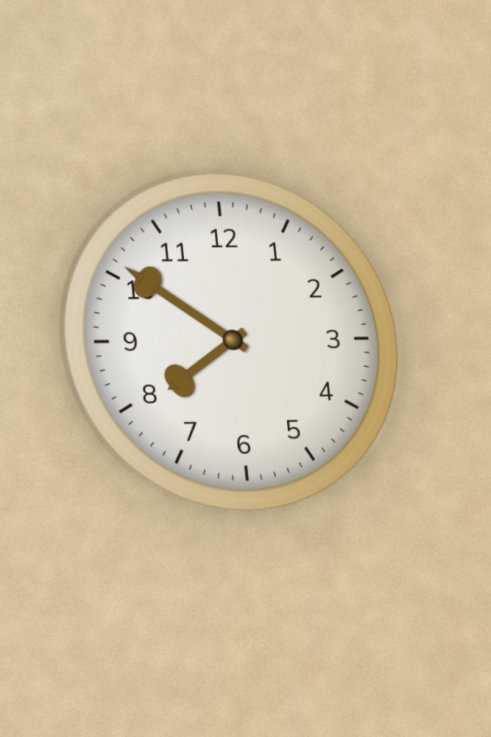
7:51
